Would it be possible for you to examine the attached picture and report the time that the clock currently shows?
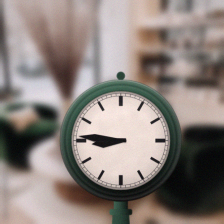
8:46
